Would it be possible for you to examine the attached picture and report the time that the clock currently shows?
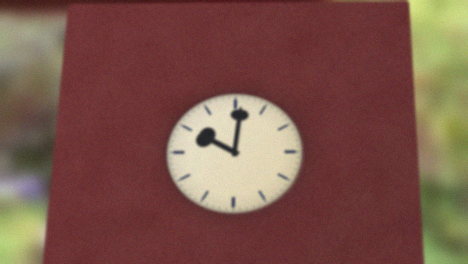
10:01
